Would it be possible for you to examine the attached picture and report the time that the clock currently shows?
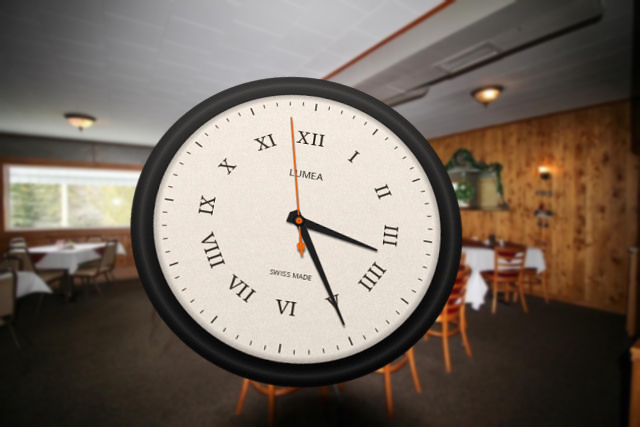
3:24:58
